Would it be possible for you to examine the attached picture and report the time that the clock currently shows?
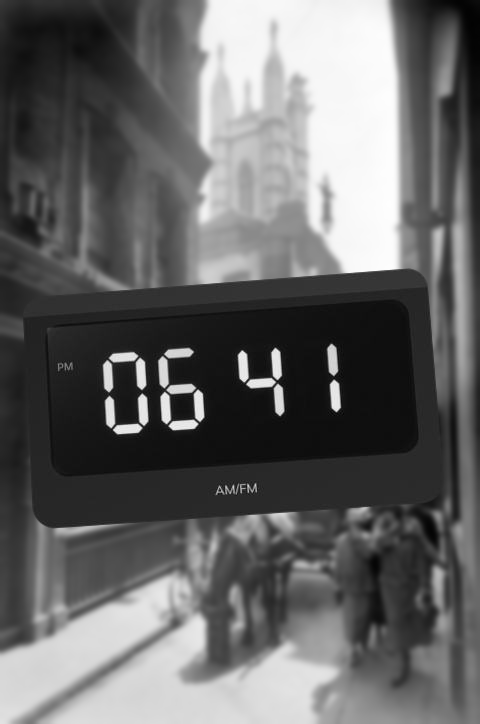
6:41
